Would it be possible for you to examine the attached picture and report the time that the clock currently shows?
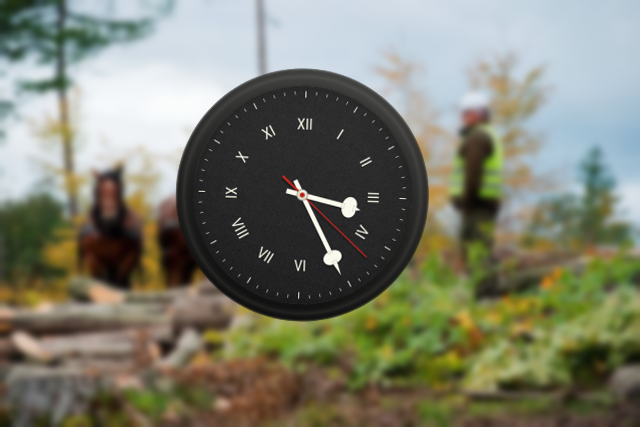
3:25:22
